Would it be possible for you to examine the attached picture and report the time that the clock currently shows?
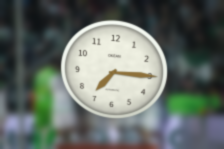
7:15
